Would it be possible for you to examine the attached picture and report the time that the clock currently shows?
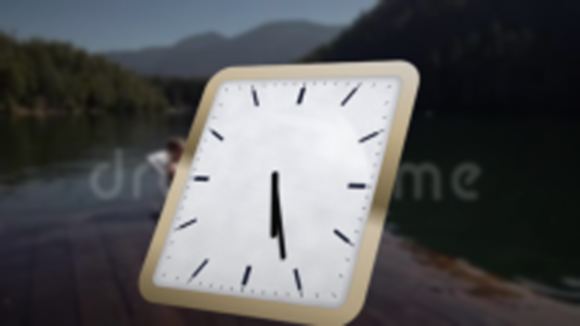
5:26
